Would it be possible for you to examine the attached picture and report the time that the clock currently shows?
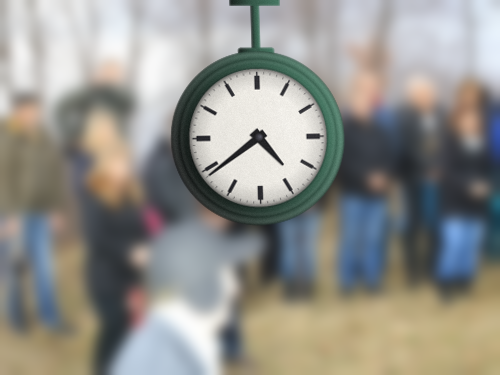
4:39
